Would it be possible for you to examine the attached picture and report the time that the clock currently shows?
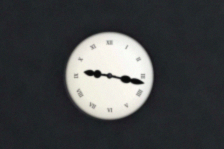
9:17
